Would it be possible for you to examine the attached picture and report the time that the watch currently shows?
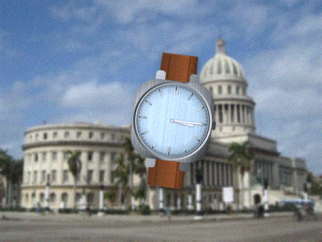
3:15
